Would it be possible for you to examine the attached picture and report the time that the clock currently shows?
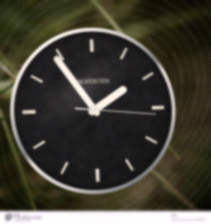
1:54:16
